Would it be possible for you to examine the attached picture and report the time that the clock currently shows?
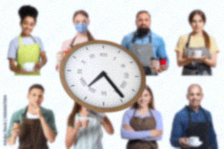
7:24
